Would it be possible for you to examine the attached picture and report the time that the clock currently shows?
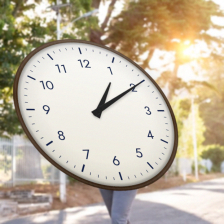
1:10
